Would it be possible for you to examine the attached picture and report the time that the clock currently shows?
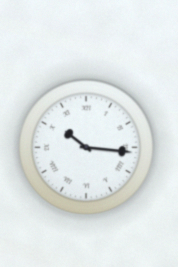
10:16
